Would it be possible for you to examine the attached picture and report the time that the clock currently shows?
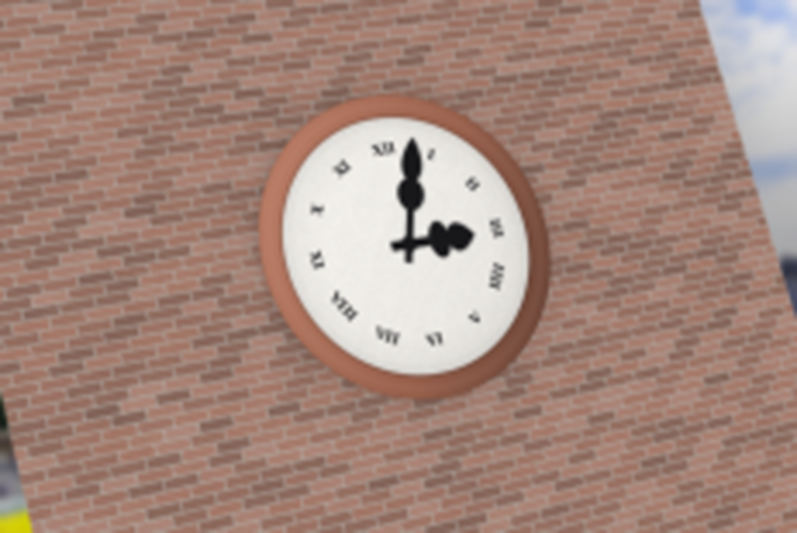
3:03
